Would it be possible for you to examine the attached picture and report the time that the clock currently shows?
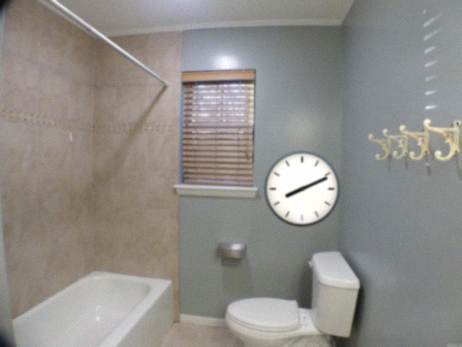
8:11
